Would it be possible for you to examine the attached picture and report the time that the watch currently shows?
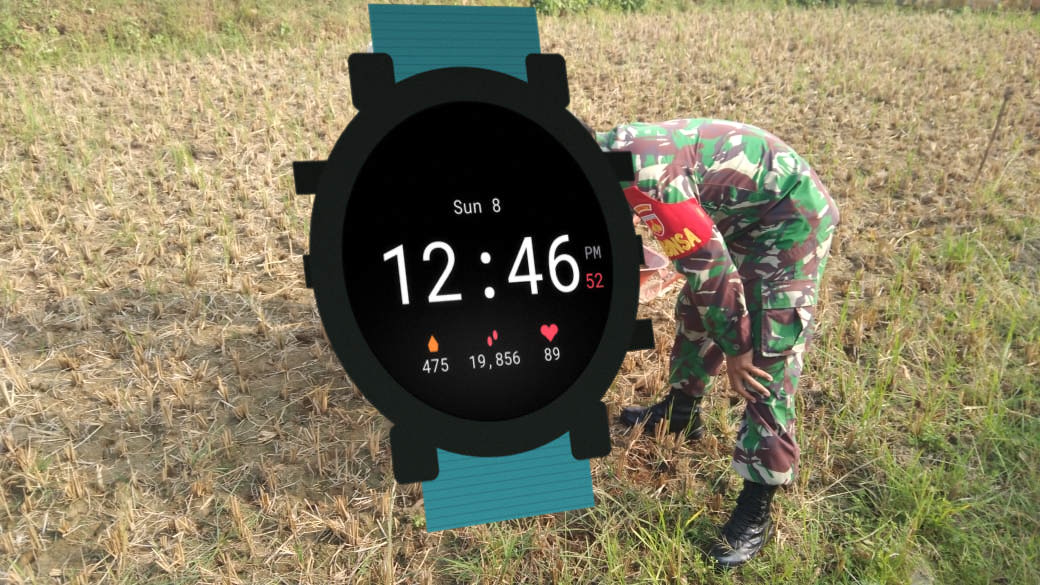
12:46:52
